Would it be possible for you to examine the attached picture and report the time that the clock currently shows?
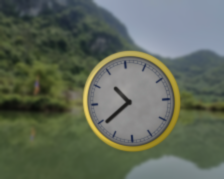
10:39
